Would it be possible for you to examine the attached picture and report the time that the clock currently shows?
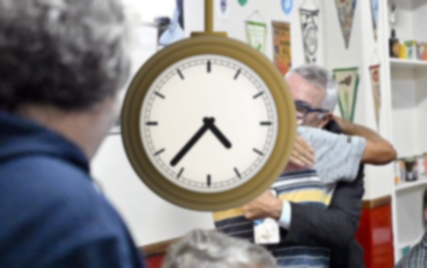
4:37
